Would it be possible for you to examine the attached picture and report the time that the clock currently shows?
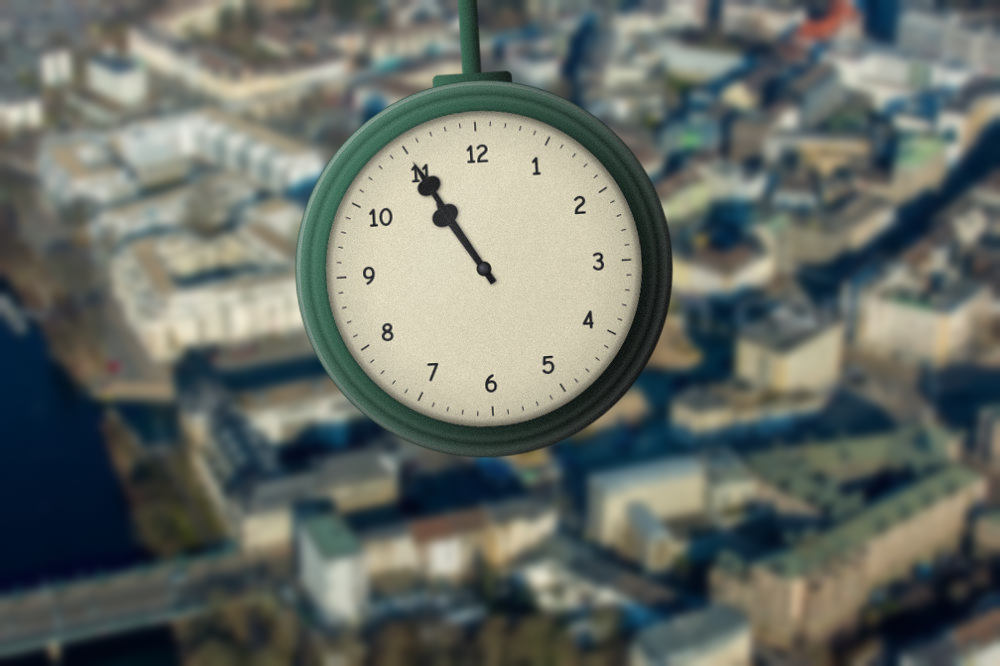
10:55
